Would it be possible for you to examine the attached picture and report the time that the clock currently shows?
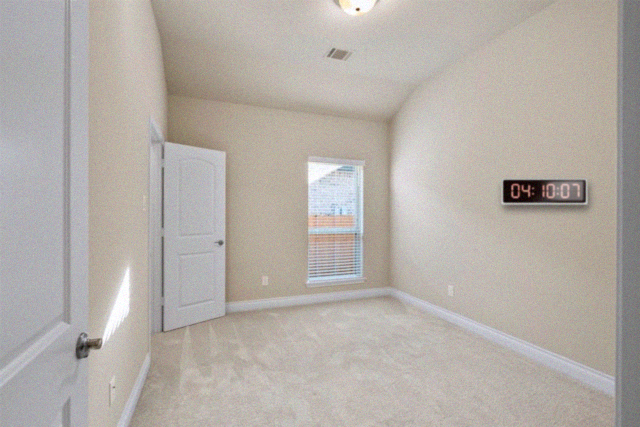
4:10:07
